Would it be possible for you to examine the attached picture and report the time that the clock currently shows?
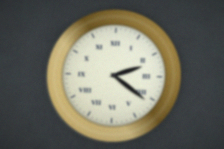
2:21
